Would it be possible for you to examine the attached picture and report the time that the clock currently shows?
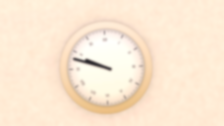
9:48
